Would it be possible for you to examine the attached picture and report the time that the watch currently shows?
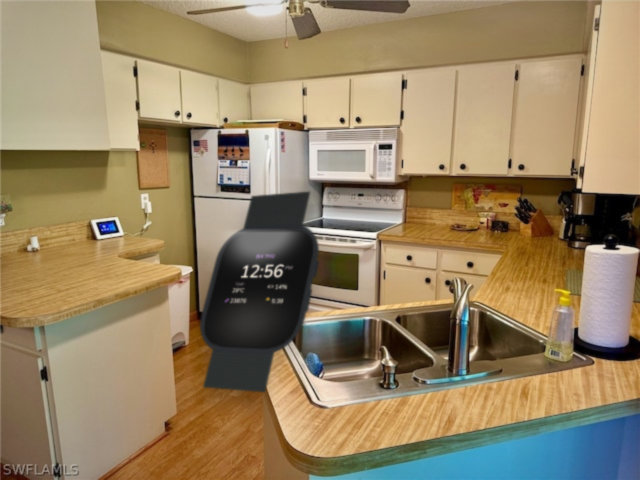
12:56
